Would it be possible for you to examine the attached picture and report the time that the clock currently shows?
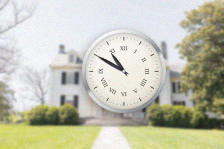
10:50
